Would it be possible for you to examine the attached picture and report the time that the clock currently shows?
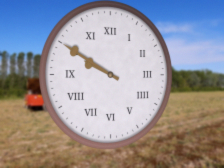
9:50
